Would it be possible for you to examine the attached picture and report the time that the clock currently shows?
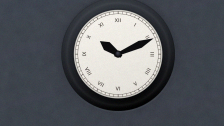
10:11
